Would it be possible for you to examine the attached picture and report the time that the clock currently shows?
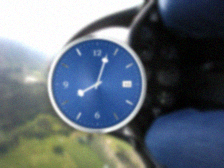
8:03
